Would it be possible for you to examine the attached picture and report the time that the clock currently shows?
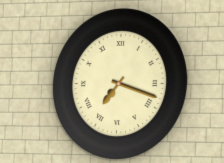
7:18
